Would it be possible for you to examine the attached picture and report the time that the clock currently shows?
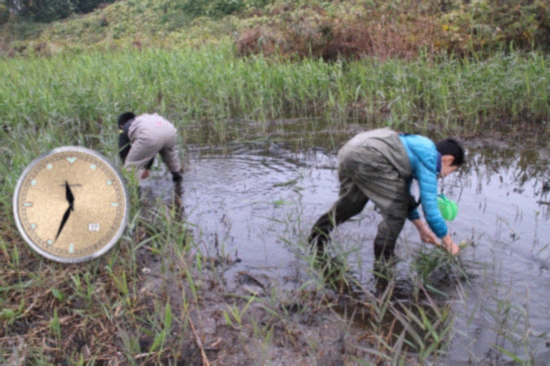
11:34
